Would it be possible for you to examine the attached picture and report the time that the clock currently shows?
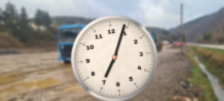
7:04
